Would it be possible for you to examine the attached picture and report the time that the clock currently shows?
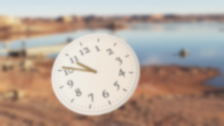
10:51
